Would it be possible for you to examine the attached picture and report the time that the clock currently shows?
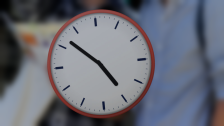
4:52
